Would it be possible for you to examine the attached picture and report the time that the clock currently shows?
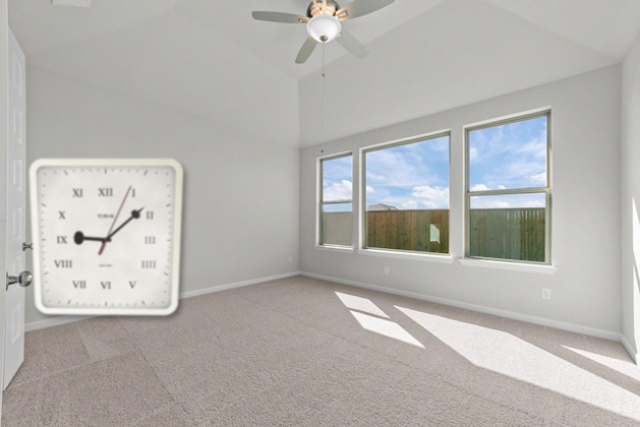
9:08:04
